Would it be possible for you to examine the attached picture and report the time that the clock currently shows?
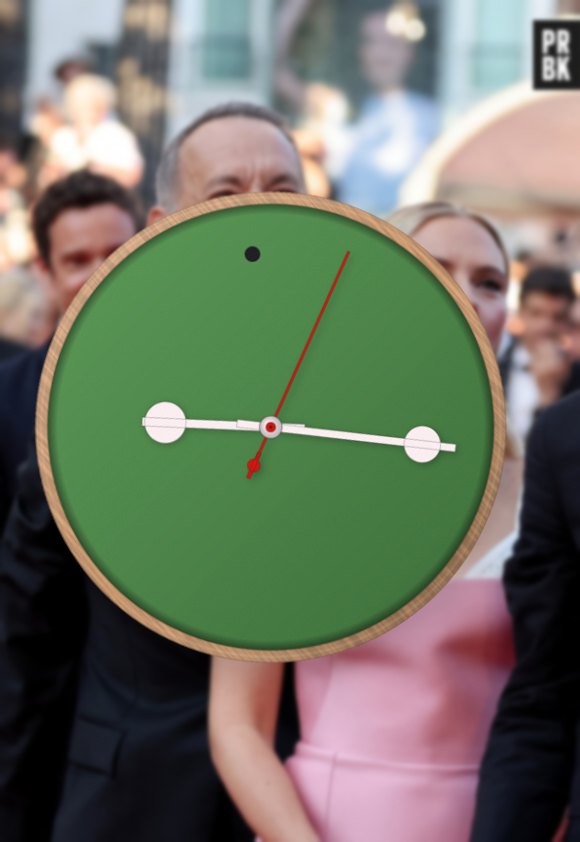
9:17:05
